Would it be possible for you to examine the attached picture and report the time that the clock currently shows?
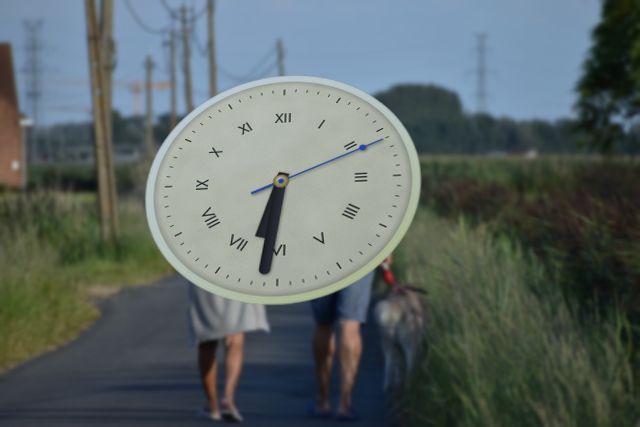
6:31:11
